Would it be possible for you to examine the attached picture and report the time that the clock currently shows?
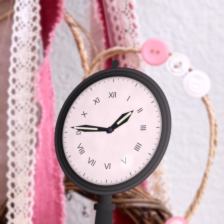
1:46
